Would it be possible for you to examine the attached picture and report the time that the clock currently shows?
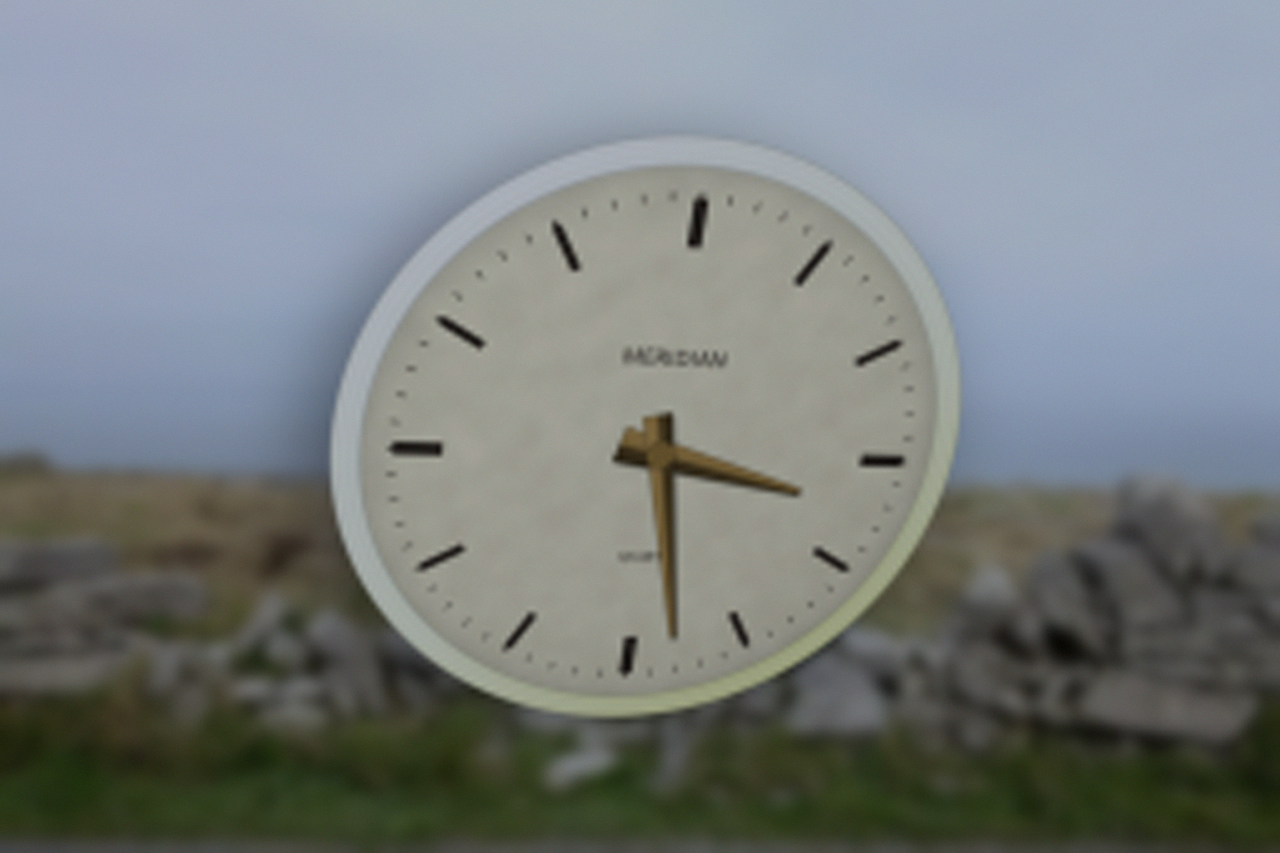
3:28
